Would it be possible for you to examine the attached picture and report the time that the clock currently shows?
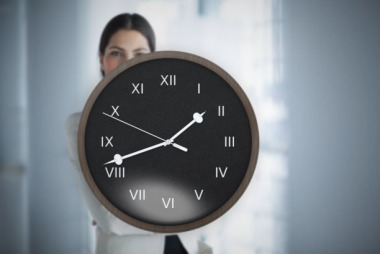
1:41:49
